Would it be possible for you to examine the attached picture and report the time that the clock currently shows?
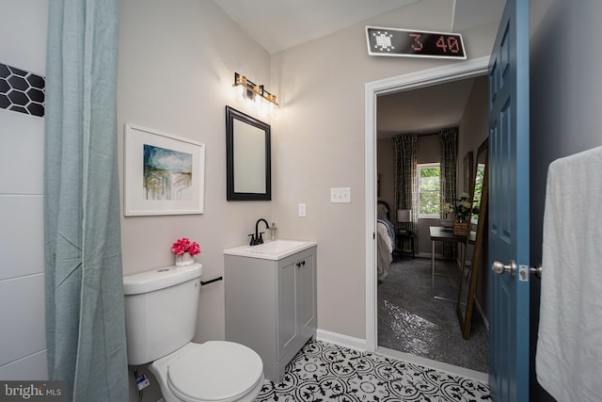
3:40
